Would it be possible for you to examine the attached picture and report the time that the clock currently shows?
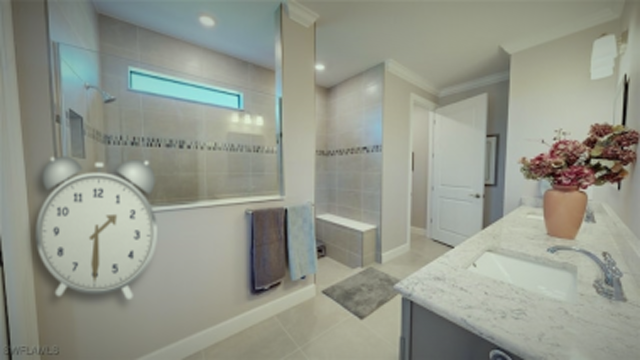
1:30
